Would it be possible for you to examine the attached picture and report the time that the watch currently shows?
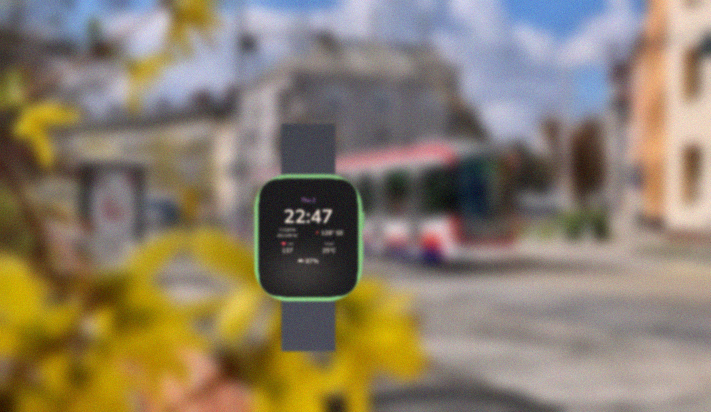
22:47
